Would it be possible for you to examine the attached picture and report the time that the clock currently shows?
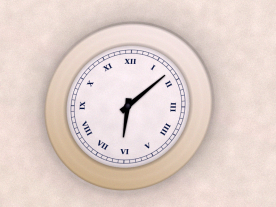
6:08
